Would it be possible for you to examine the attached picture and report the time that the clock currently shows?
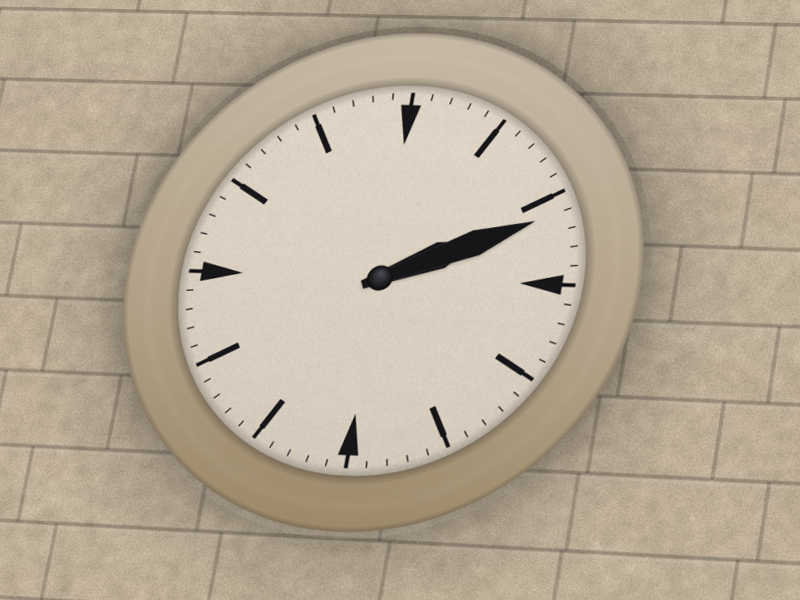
2:11
